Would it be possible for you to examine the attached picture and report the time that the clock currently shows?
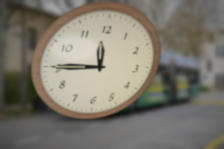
11:45
